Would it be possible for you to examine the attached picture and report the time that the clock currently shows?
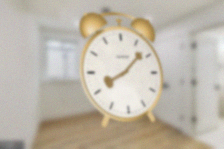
8:08
